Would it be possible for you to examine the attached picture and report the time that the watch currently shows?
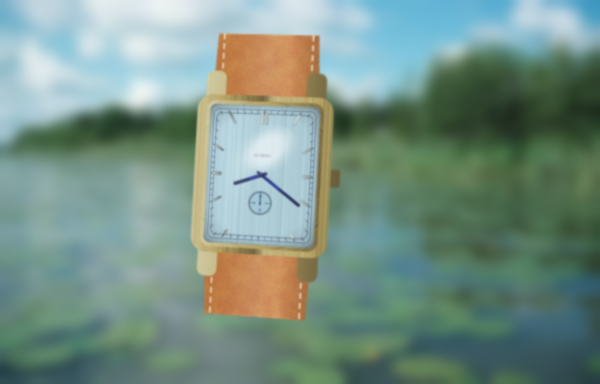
8:21
